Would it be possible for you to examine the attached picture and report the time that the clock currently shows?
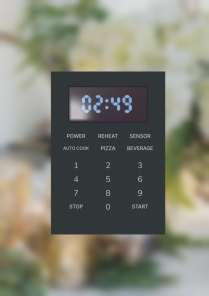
2:49
